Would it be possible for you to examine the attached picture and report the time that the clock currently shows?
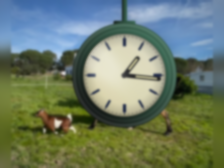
1:16
